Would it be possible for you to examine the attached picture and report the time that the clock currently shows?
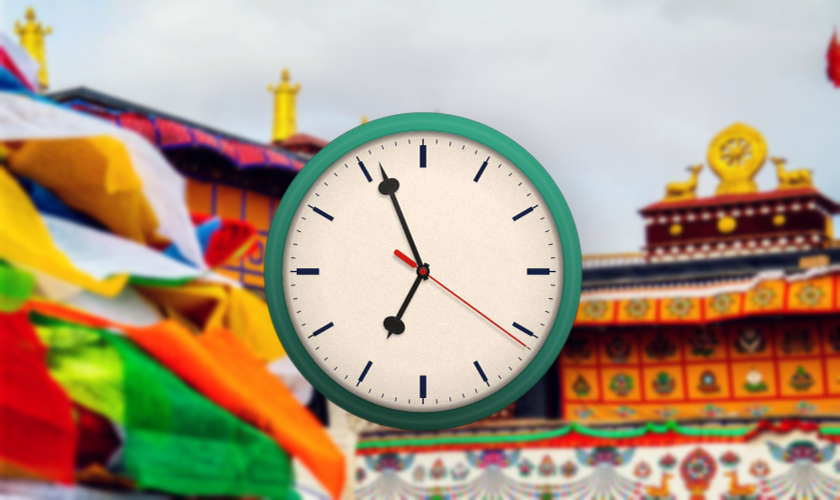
6:56:21
